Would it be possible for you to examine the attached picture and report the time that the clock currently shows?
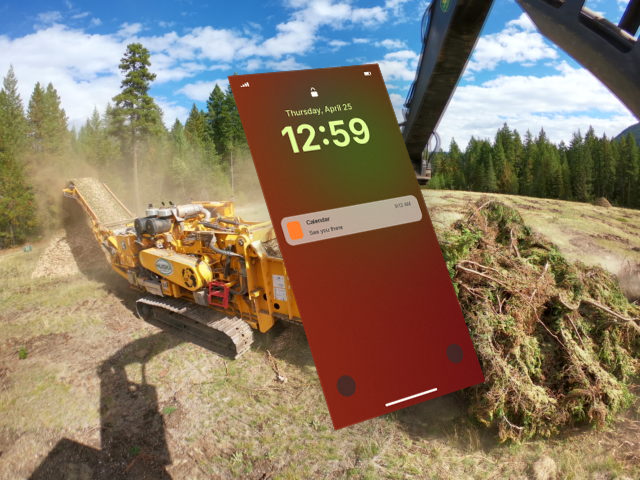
12:59
